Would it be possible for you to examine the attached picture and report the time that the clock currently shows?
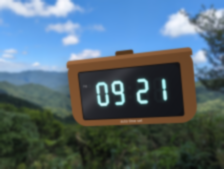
9:21
